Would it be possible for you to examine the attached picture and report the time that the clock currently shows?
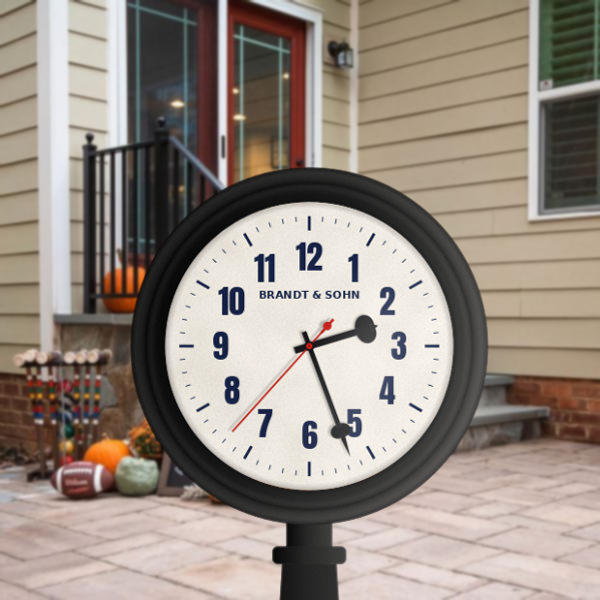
2:26:37
